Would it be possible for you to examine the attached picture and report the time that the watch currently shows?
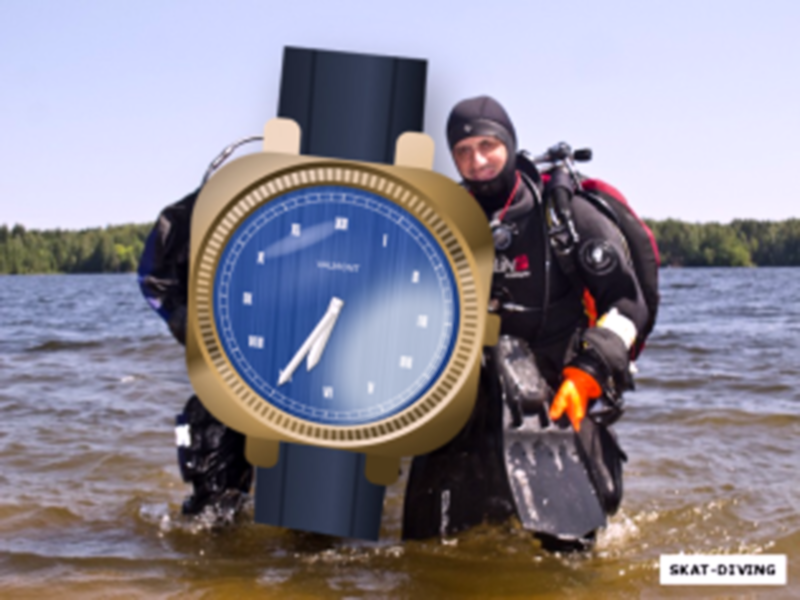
6:35
